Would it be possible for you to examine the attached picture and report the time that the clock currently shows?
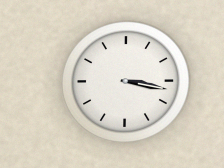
3:17
